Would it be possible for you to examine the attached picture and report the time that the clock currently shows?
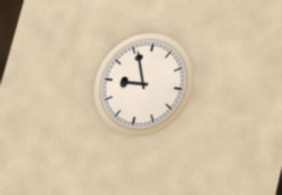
8:56
